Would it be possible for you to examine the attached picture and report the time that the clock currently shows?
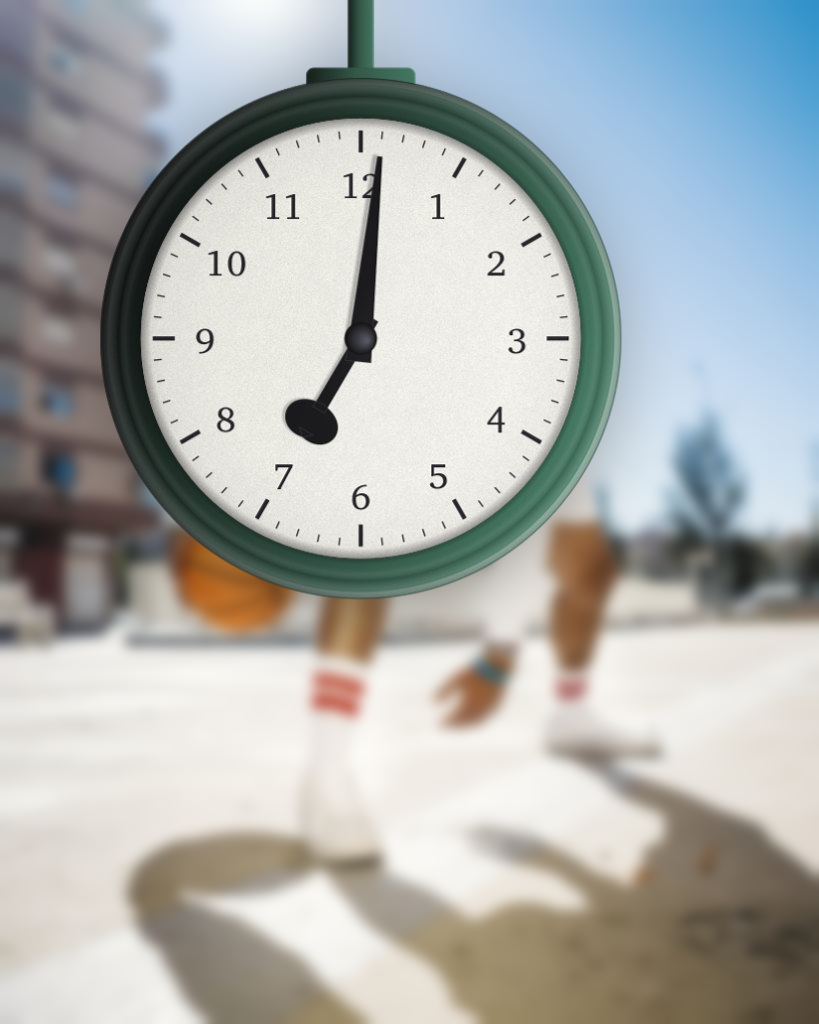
7:01
